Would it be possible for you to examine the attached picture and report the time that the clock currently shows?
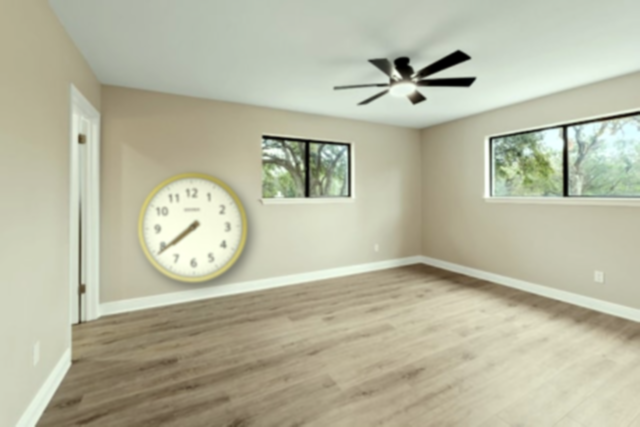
7:39
